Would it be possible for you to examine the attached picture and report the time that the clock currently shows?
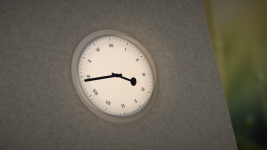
3:44
